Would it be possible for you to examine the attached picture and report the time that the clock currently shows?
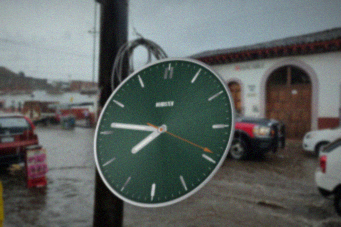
7:46:19
